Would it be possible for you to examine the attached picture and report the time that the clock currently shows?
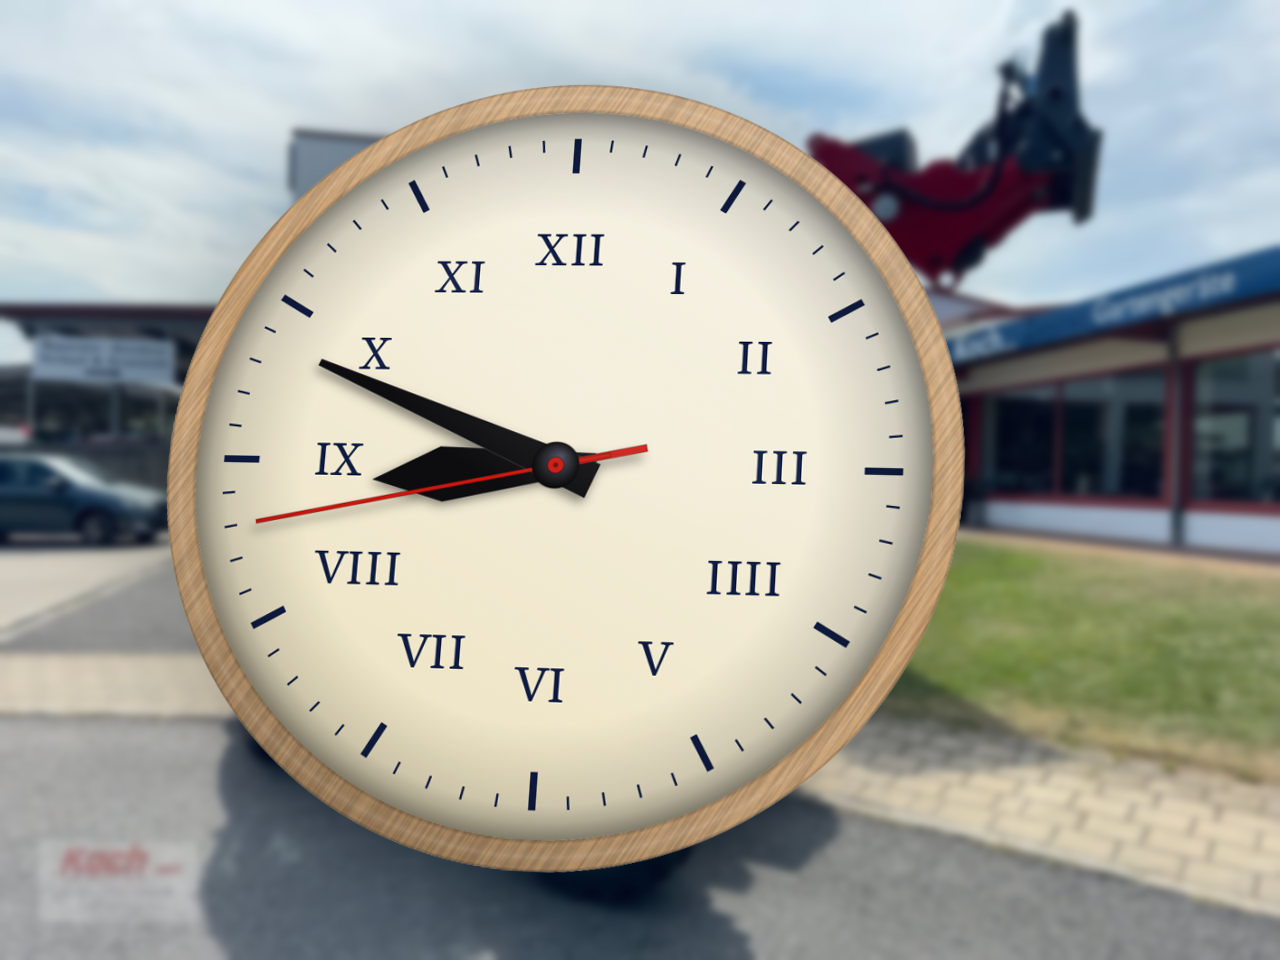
8:48:43
